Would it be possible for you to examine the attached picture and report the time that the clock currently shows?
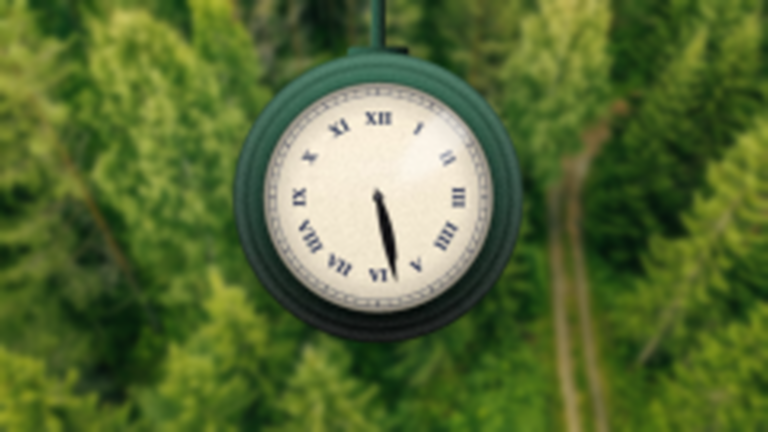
5:28
